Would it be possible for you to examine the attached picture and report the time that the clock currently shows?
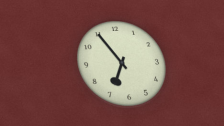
6:55
